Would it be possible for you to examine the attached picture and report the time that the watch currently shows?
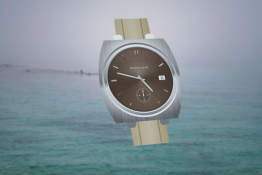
4:48
